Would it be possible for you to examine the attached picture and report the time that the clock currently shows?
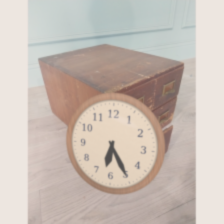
6:25
